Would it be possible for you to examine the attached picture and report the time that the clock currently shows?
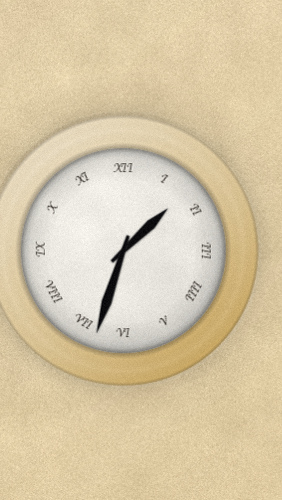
1:33
